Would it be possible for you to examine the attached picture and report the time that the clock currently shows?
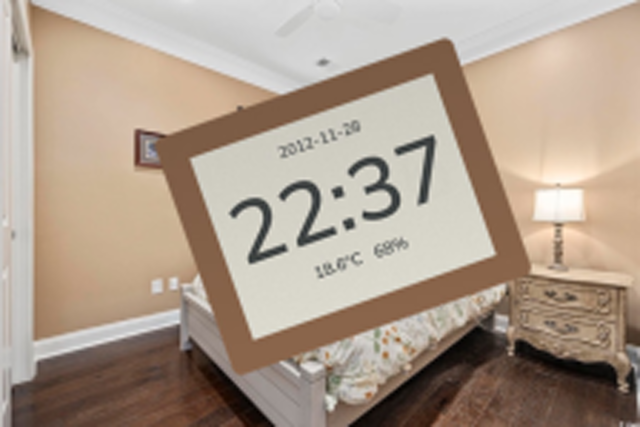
22:37
